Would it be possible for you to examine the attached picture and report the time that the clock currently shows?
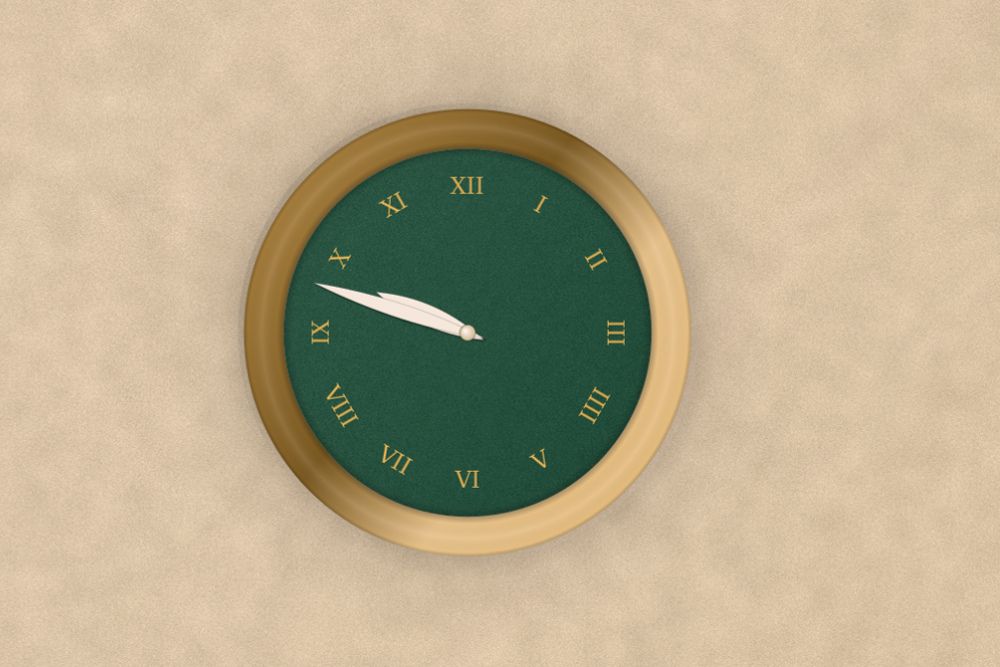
9:48
